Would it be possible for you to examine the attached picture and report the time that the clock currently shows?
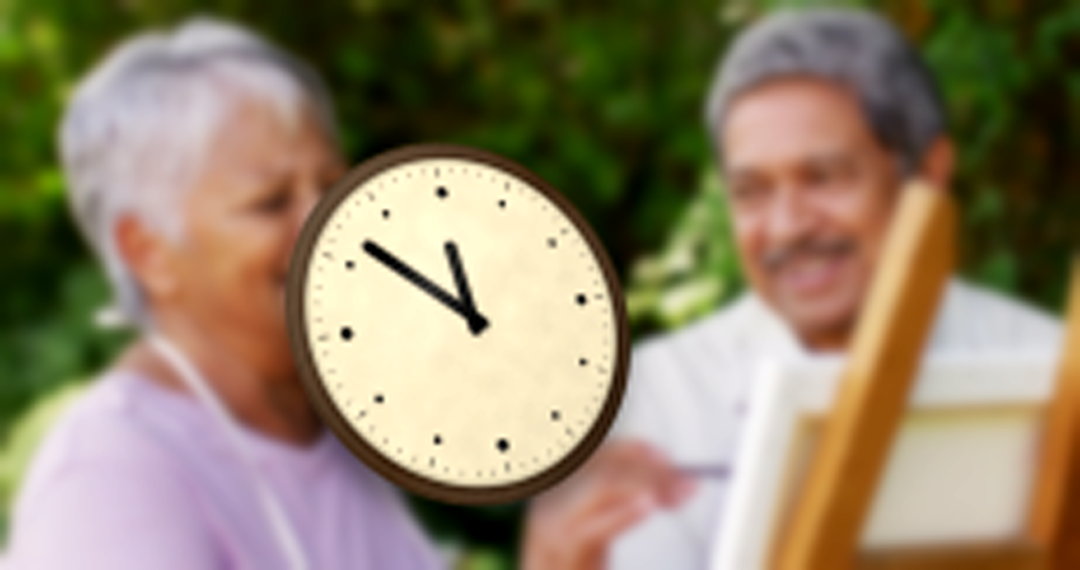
11:52
